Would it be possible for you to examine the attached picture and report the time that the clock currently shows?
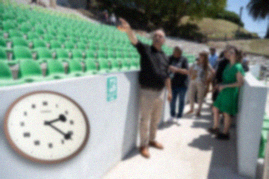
2:22
